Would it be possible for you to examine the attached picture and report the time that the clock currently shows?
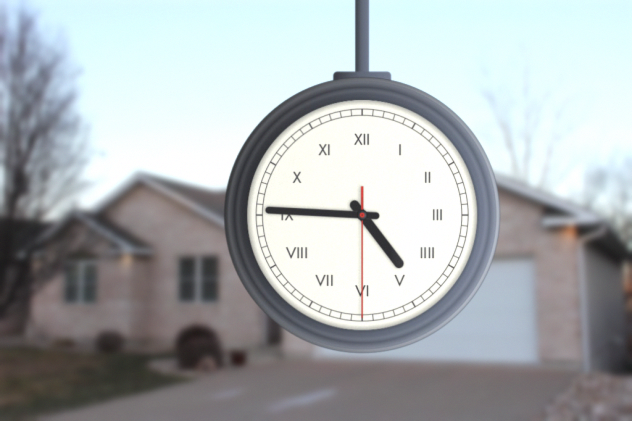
4:45:30
